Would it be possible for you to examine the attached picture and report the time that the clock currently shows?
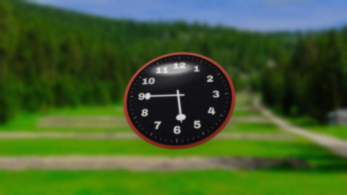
5:45
